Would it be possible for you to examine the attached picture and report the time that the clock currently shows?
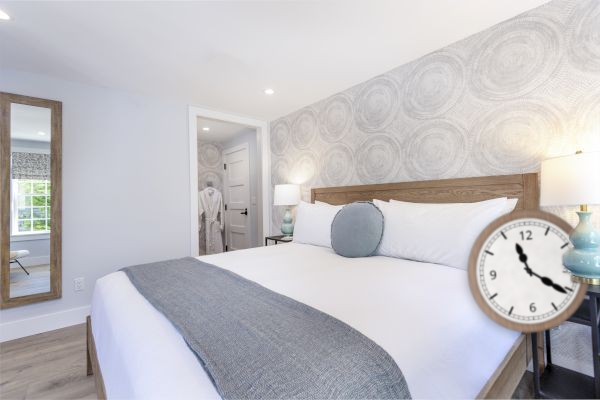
11:21
